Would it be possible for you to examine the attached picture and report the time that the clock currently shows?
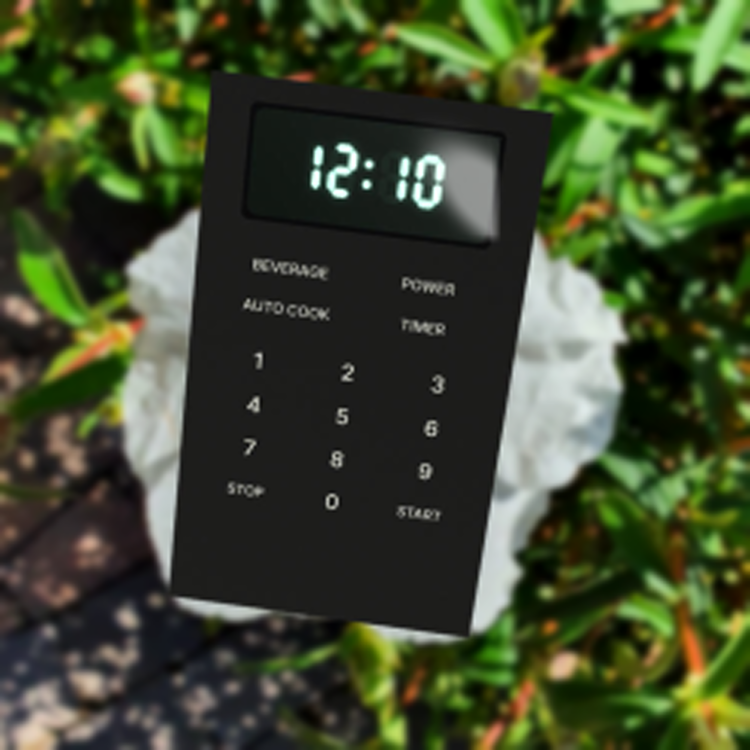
12:10
